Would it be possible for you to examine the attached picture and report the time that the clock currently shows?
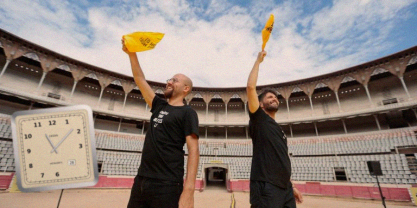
11:08
